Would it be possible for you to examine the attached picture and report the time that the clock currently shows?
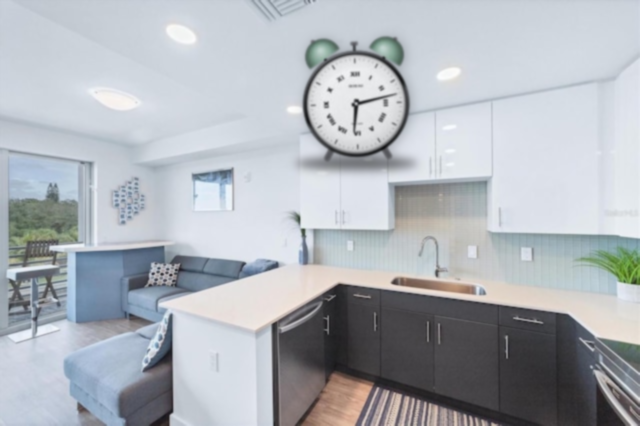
6:13
